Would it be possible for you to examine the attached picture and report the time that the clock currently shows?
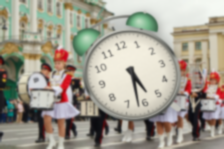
5:32
